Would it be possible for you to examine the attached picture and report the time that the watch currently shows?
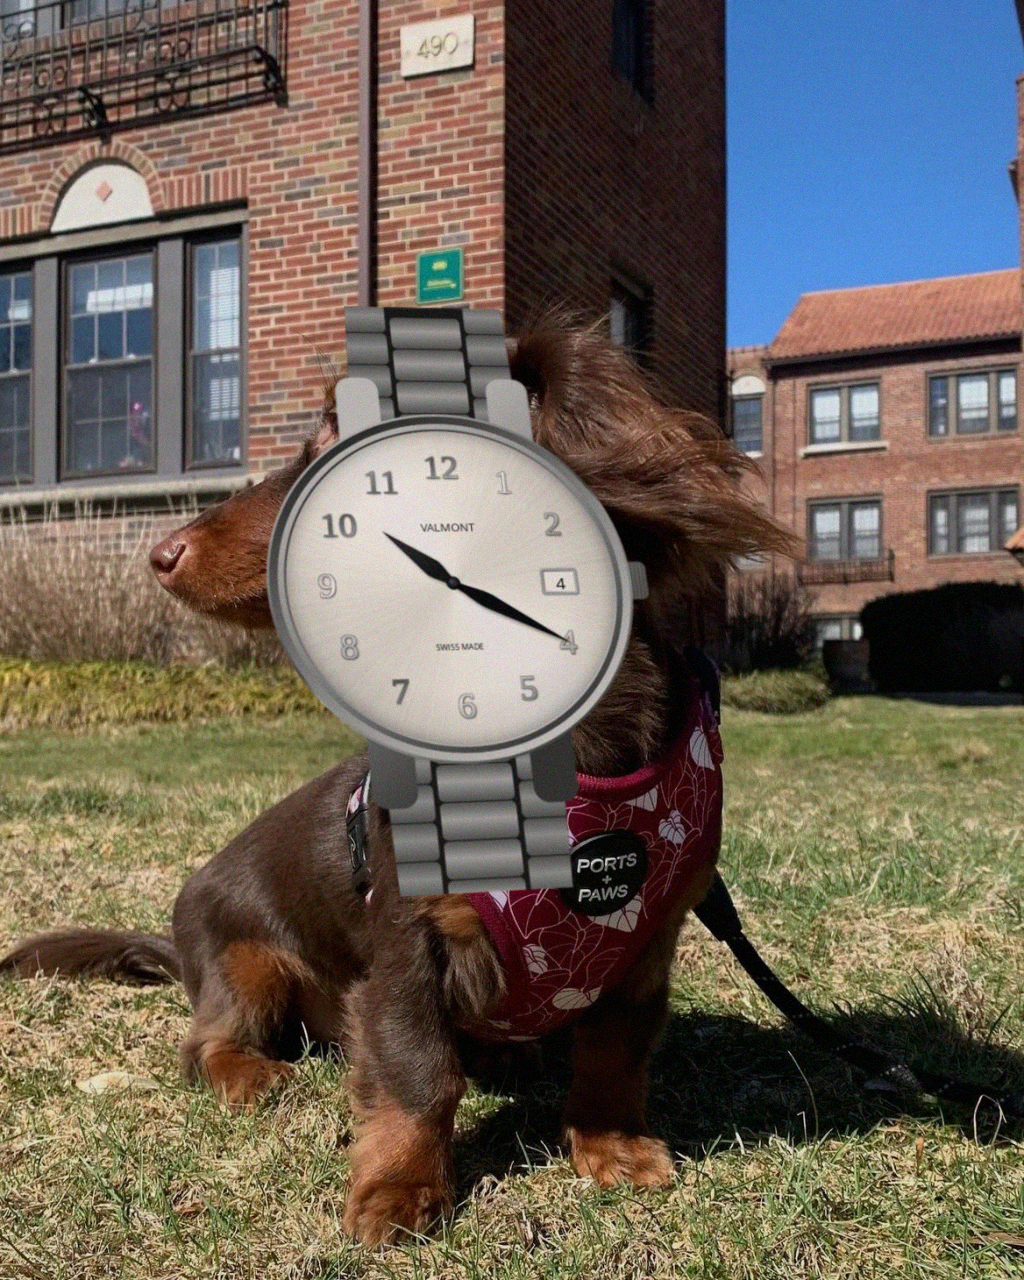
10:20
